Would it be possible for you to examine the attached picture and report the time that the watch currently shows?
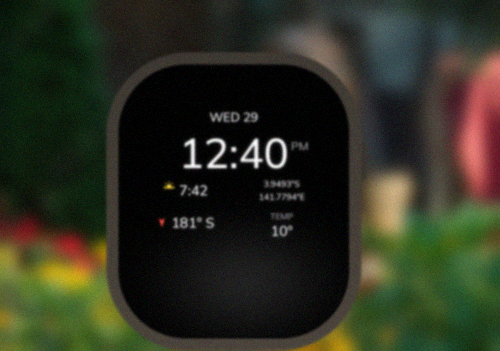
12:40
